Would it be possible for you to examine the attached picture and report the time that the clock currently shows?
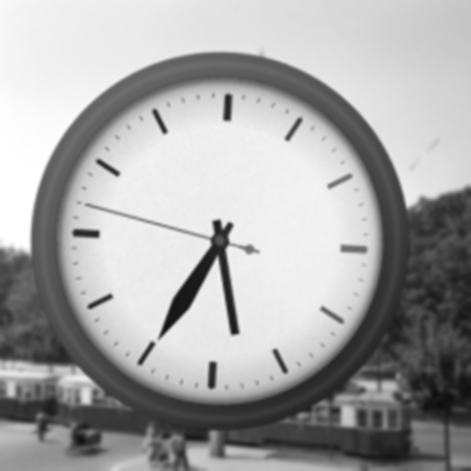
5:34:47
